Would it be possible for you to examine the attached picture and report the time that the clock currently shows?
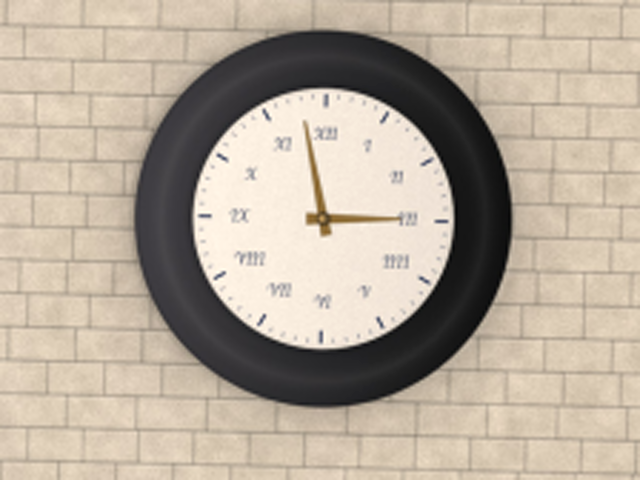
2:58
